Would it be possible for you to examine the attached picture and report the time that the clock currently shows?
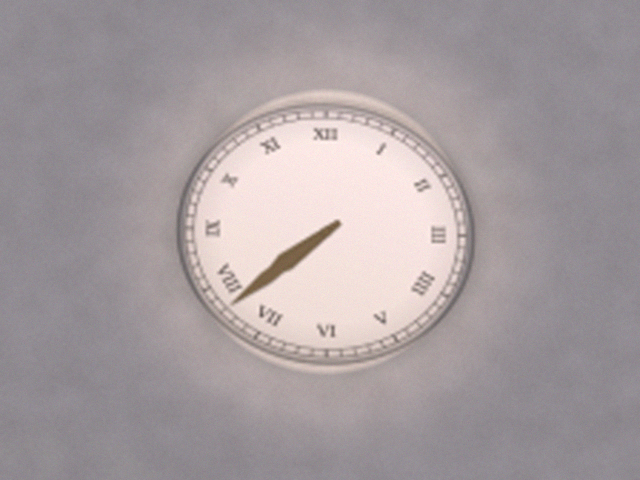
7:38
